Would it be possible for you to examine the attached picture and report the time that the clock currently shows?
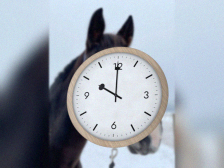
10:00
